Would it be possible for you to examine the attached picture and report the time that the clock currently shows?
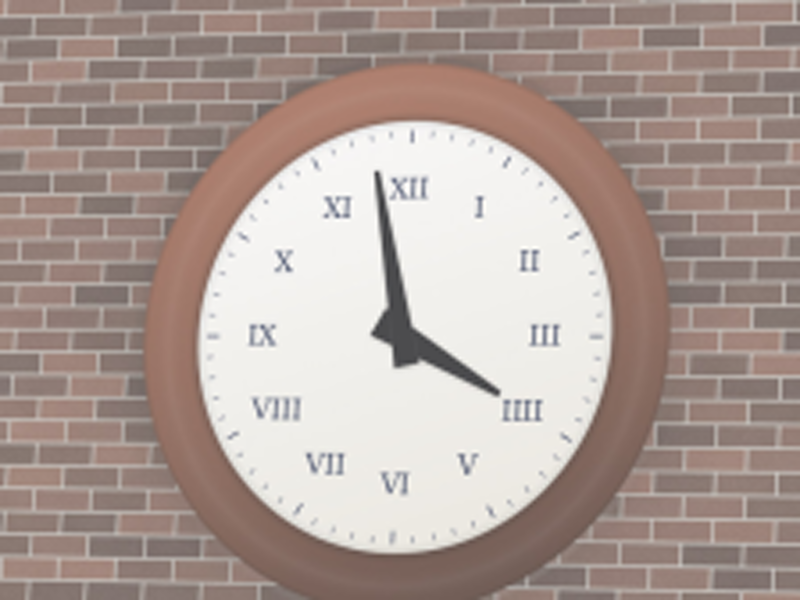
3:58
